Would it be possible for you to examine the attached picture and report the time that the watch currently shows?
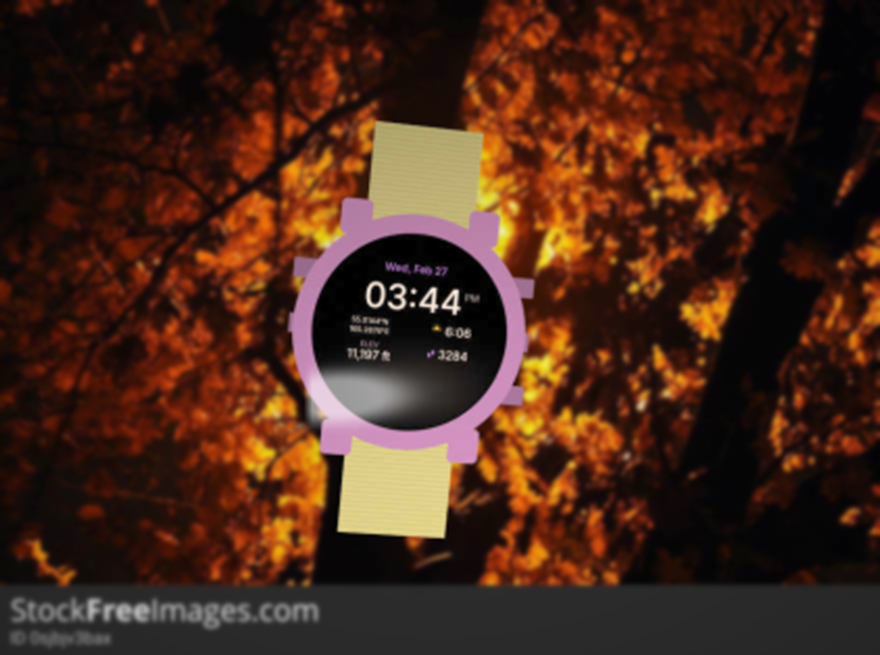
3:44
